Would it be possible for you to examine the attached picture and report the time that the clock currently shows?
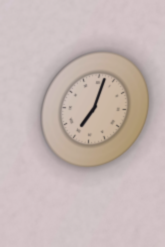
7:02
